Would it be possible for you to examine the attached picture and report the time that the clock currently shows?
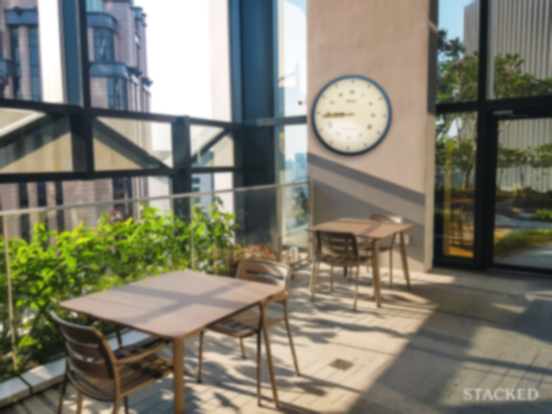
8:44
